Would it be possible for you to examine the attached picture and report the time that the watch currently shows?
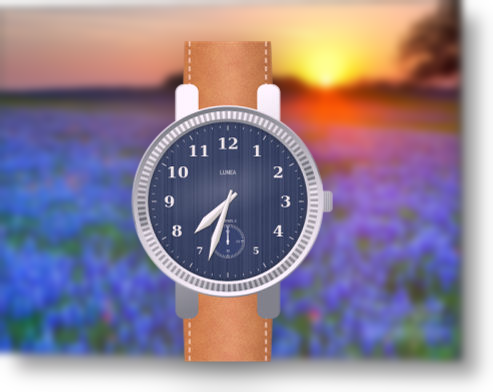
7:33
